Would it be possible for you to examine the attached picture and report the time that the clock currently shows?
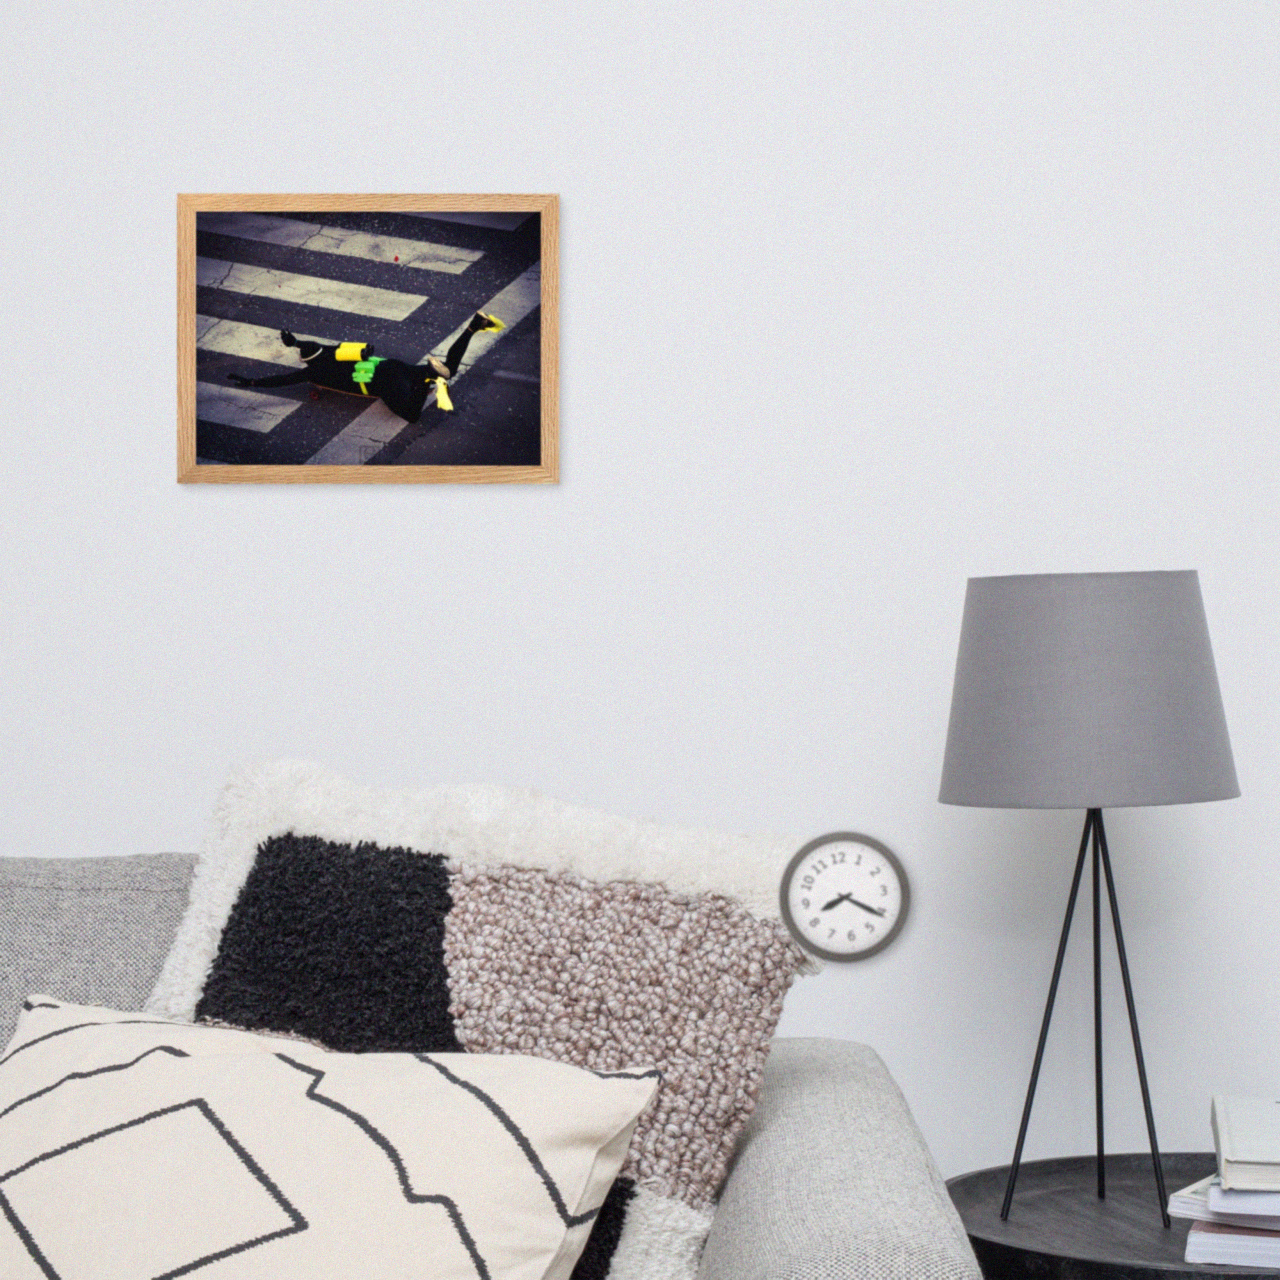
8:21
